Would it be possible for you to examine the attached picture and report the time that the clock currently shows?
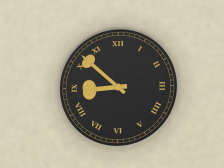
8:52
